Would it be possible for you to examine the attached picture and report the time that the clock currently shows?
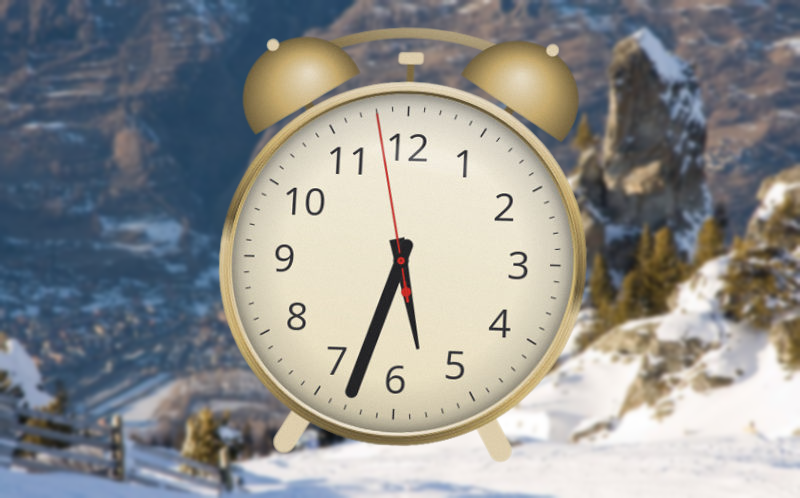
5:32:58
